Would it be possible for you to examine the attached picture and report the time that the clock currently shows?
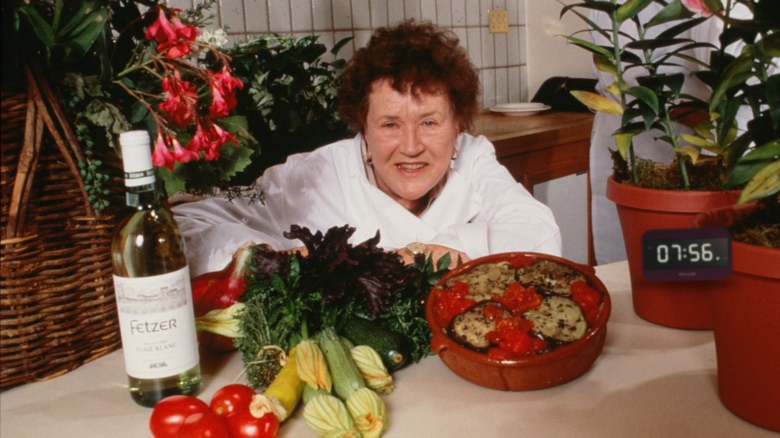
7:56
